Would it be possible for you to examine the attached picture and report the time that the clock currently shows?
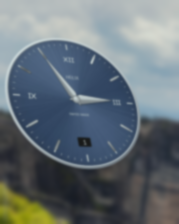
2:55
